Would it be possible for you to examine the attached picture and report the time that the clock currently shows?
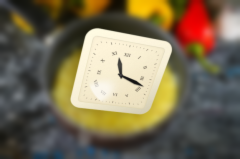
11:18
